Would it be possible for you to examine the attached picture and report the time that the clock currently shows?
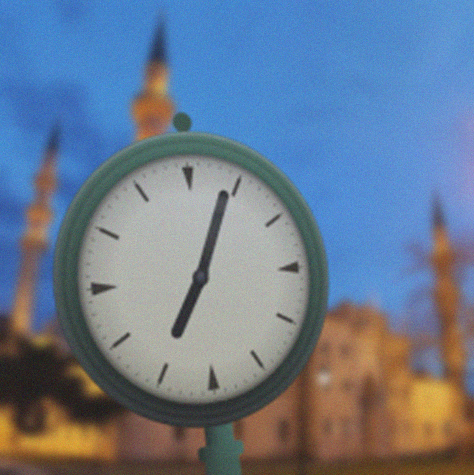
7:04
